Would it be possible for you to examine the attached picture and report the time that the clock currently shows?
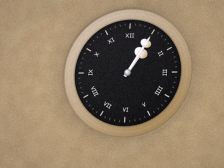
1:05
